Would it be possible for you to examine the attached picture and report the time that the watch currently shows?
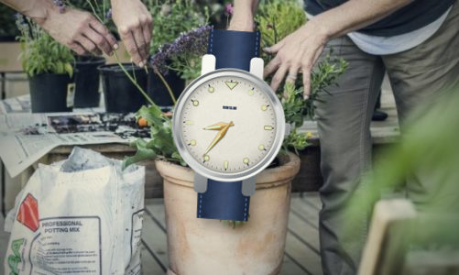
8:36
